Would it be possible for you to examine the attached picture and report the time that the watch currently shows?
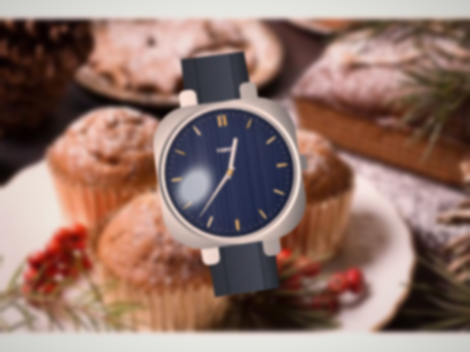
12:37
